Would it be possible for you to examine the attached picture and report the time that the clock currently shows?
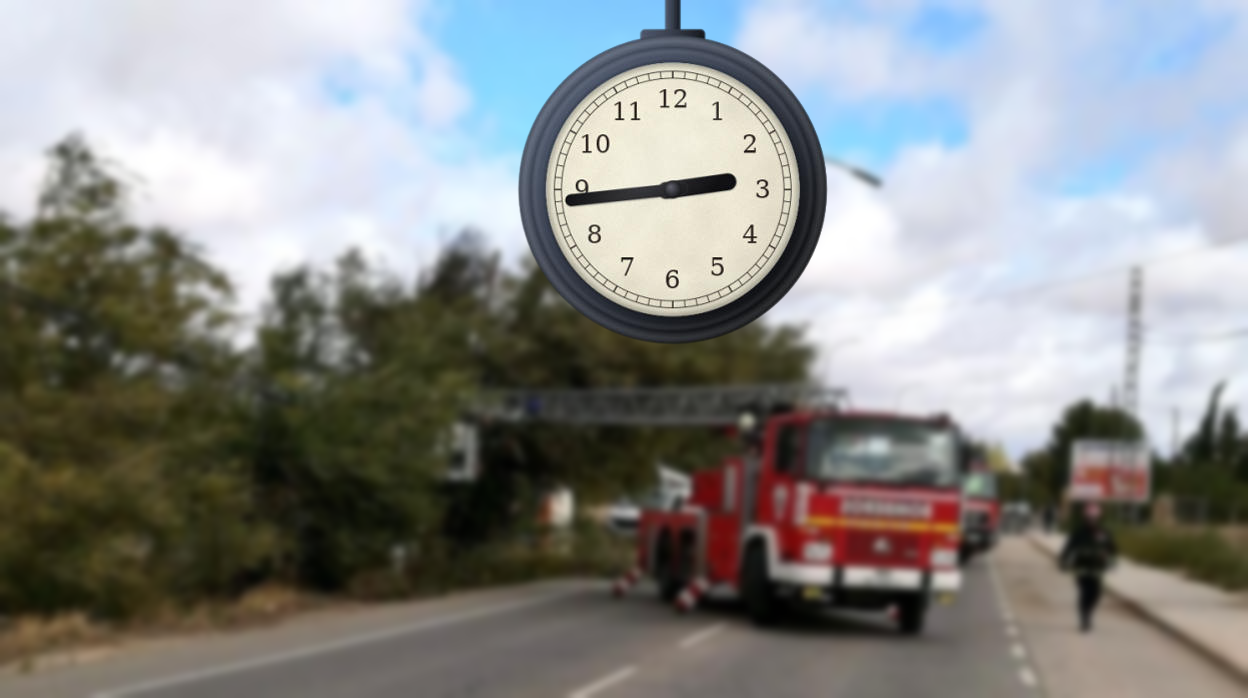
2:44
